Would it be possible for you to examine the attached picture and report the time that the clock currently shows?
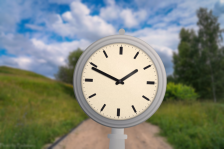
1:49
